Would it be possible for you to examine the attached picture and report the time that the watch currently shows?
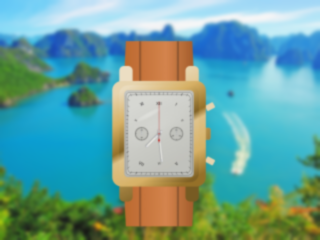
7:29
